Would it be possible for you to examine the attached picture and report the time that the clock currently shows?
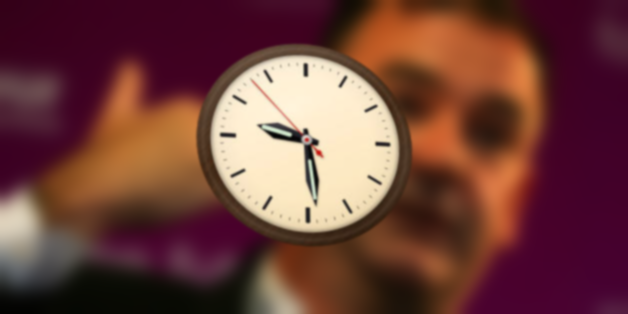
9:28:53
